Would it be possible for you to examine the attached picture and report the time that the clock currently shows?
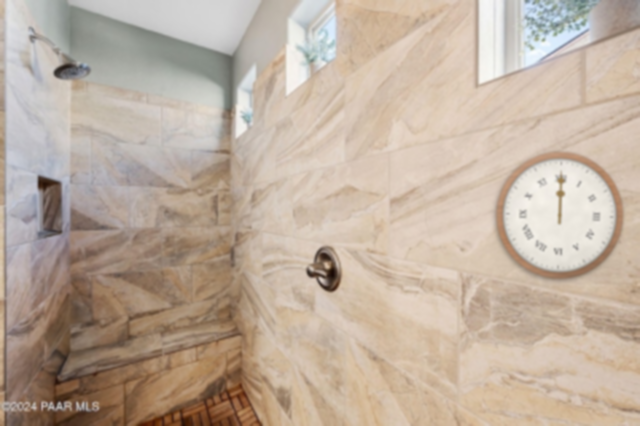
12:00
